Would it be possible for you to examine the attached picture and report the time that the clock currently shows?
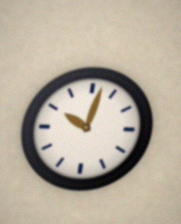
10:02
